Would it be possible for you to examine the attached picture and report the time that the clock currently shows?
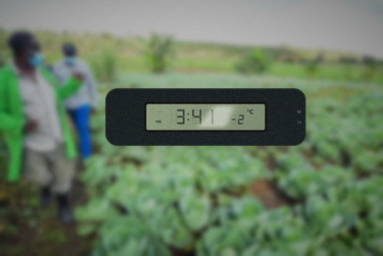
3:41
